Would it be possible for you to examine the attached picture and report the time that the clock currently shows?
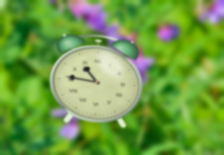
10:46
